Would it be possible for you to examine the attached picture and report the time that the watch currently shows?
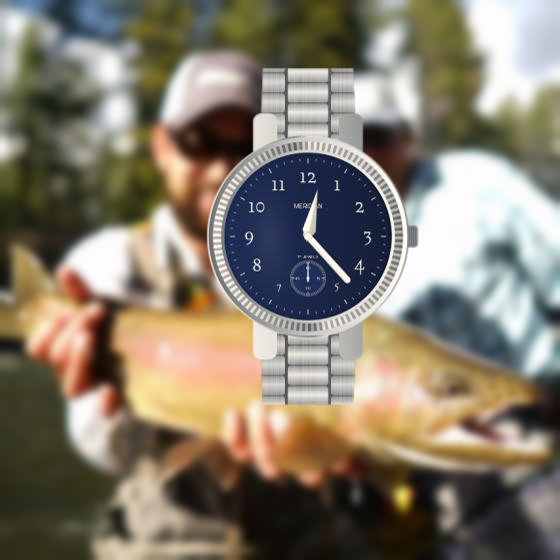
12:23
